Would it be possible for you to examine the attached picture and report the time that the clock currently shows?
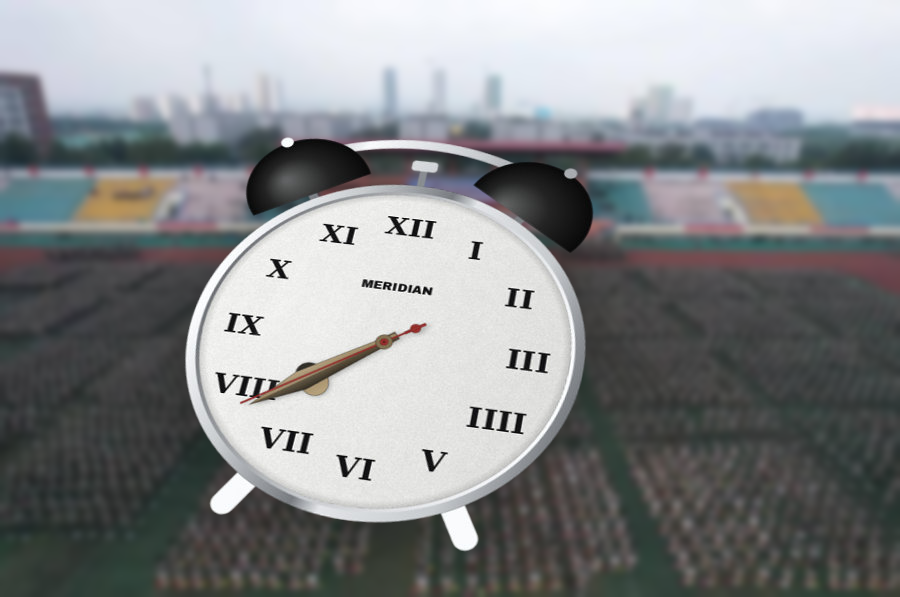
7:38:39
